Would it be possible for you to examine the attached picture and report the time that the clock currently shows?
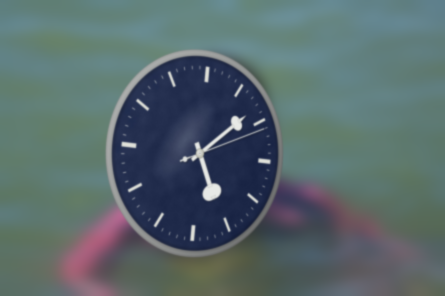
5:08:11
